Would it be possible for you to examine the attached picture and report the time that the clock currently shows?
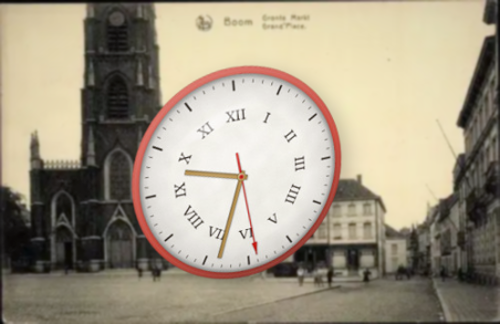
9:33:29
